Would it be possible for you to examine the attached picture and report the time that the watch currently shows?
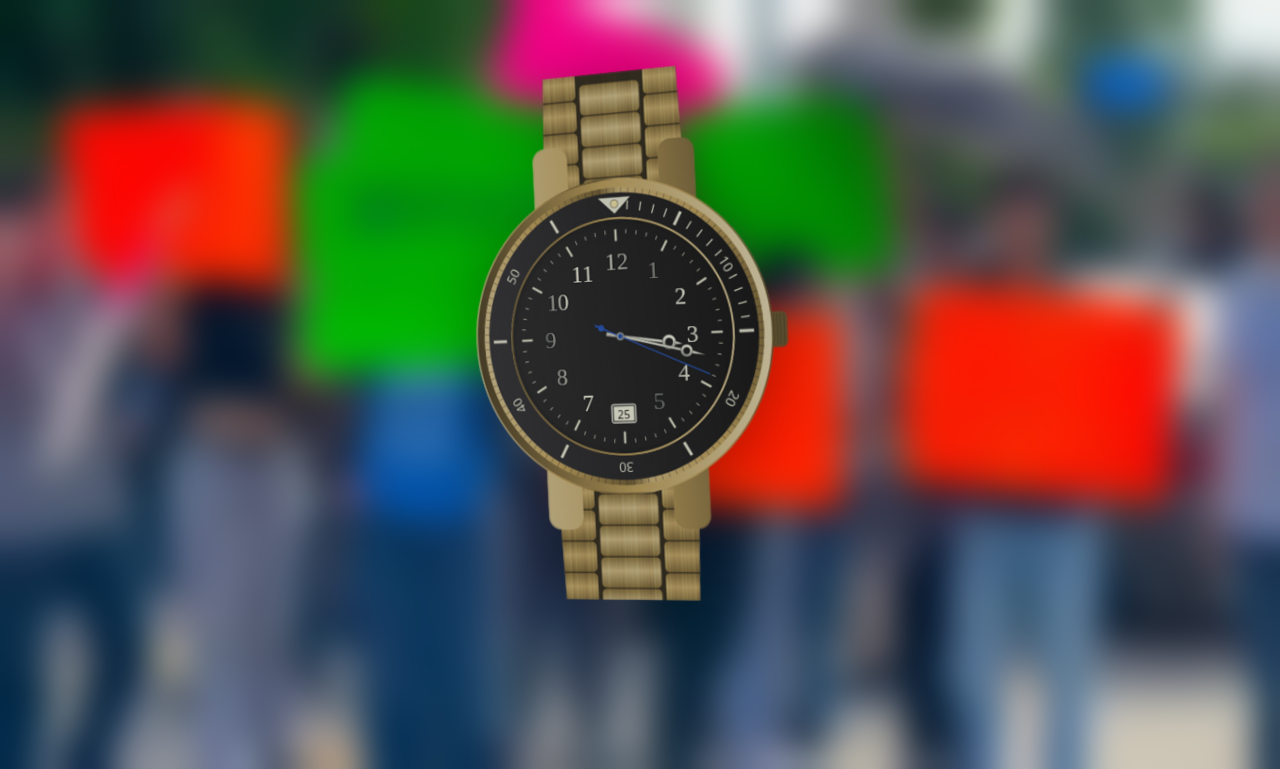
3:17:19
